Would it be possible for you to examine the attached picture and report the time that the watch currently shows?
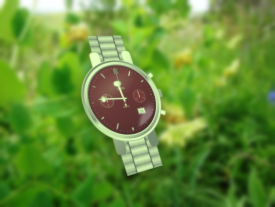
11:46
